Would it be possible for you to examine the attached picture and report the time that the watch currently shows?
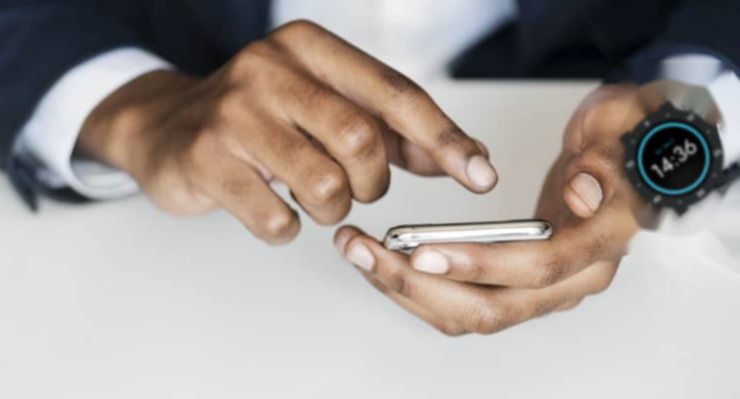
14:36
